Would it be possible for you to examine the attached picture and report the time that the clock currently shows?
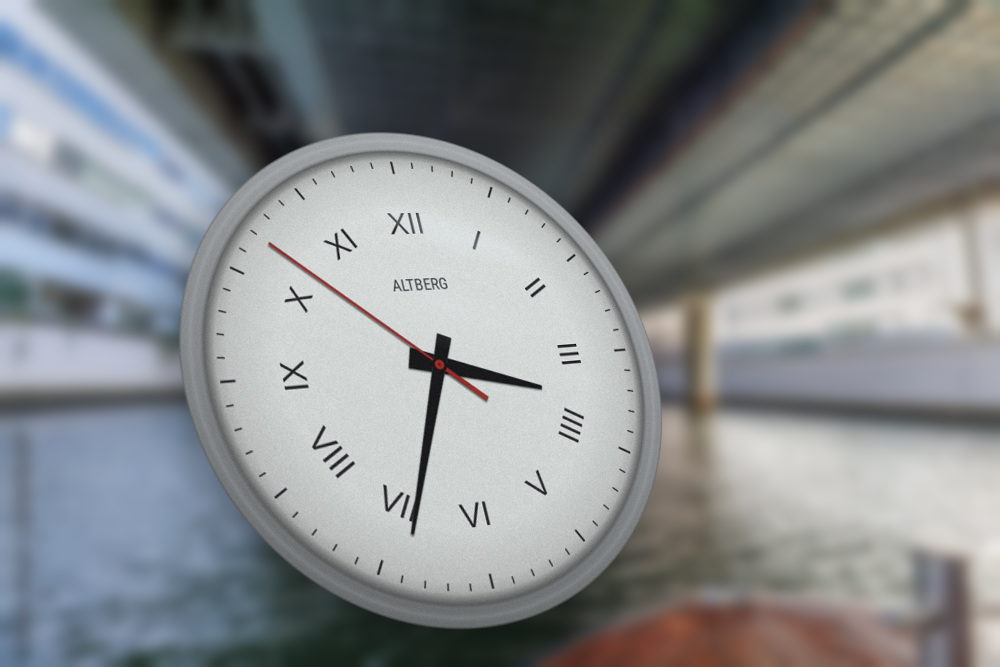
3:33:52
